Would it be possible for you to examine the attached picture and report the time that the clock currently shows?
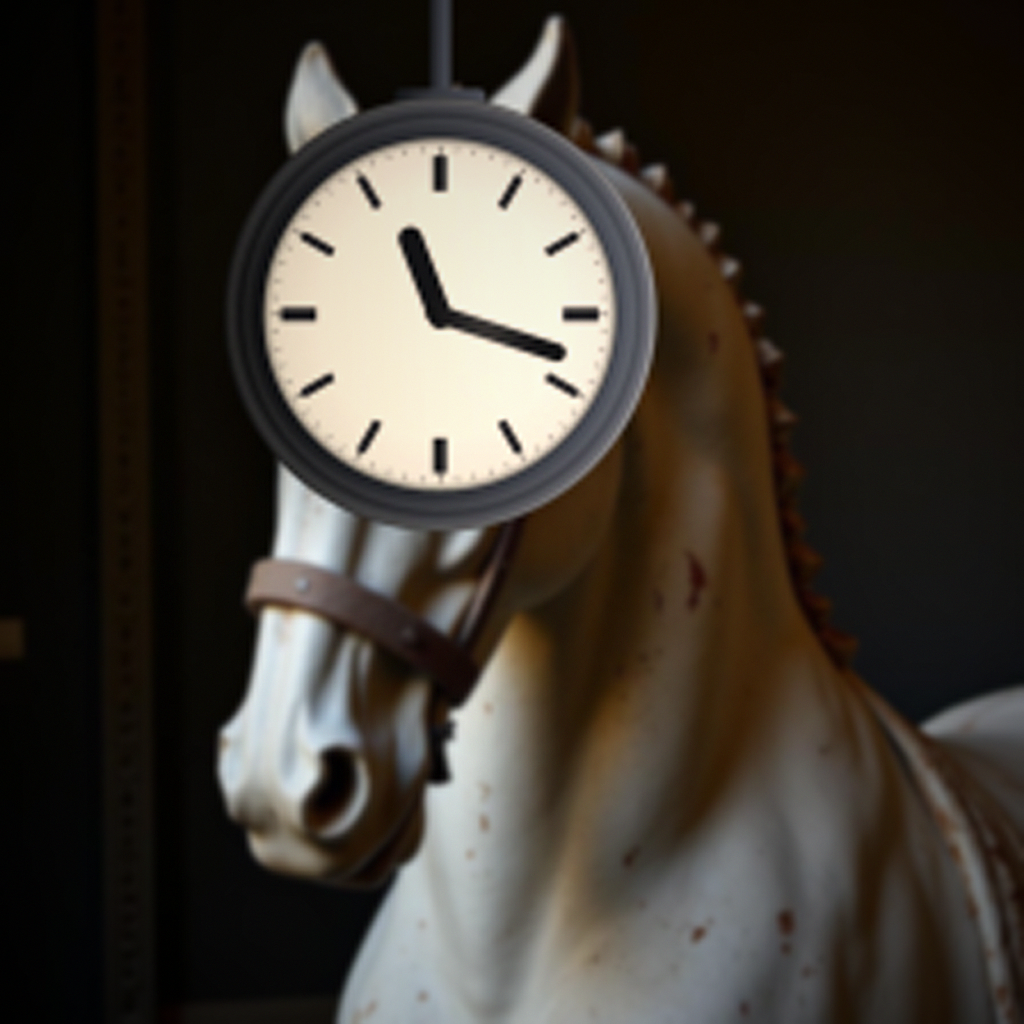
11:18
